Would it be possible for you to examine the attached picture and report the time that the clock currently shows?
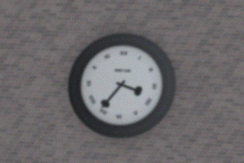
3:36
